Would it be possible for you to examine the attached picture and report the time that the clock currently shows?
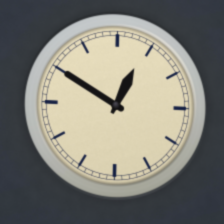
12:50
